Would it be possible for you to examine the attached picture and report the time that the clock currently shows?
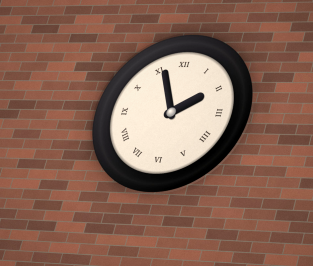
1:56
